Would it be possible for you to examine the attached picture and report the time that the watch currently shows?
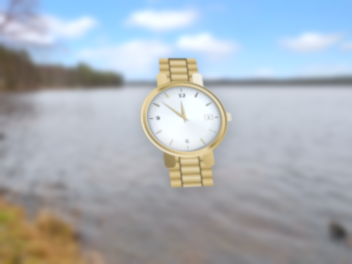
11:52
